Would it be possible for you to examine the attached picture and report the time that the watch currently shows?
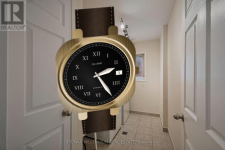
2:25
